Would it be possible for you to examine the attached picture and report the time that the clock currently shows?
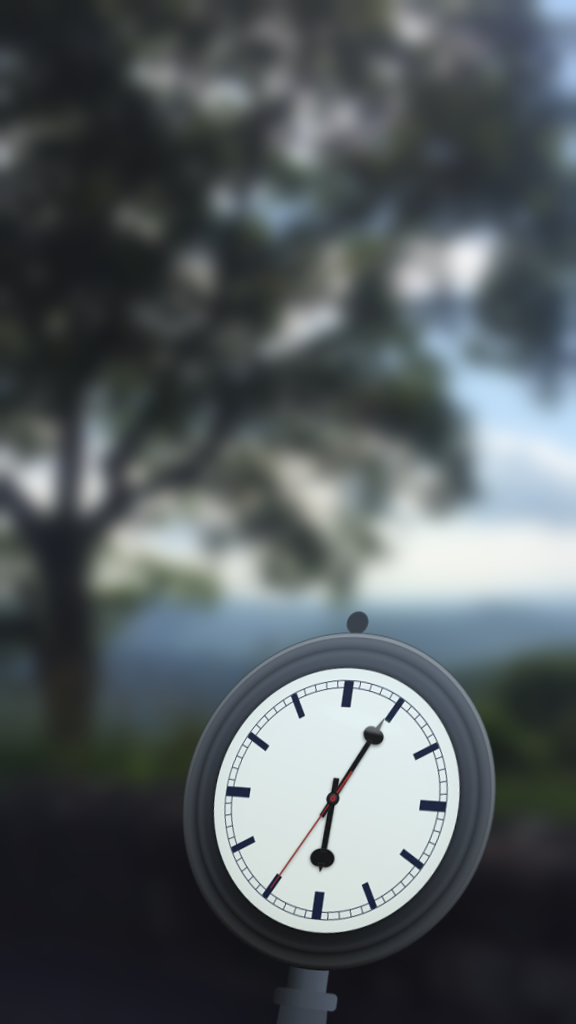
6:04:35
